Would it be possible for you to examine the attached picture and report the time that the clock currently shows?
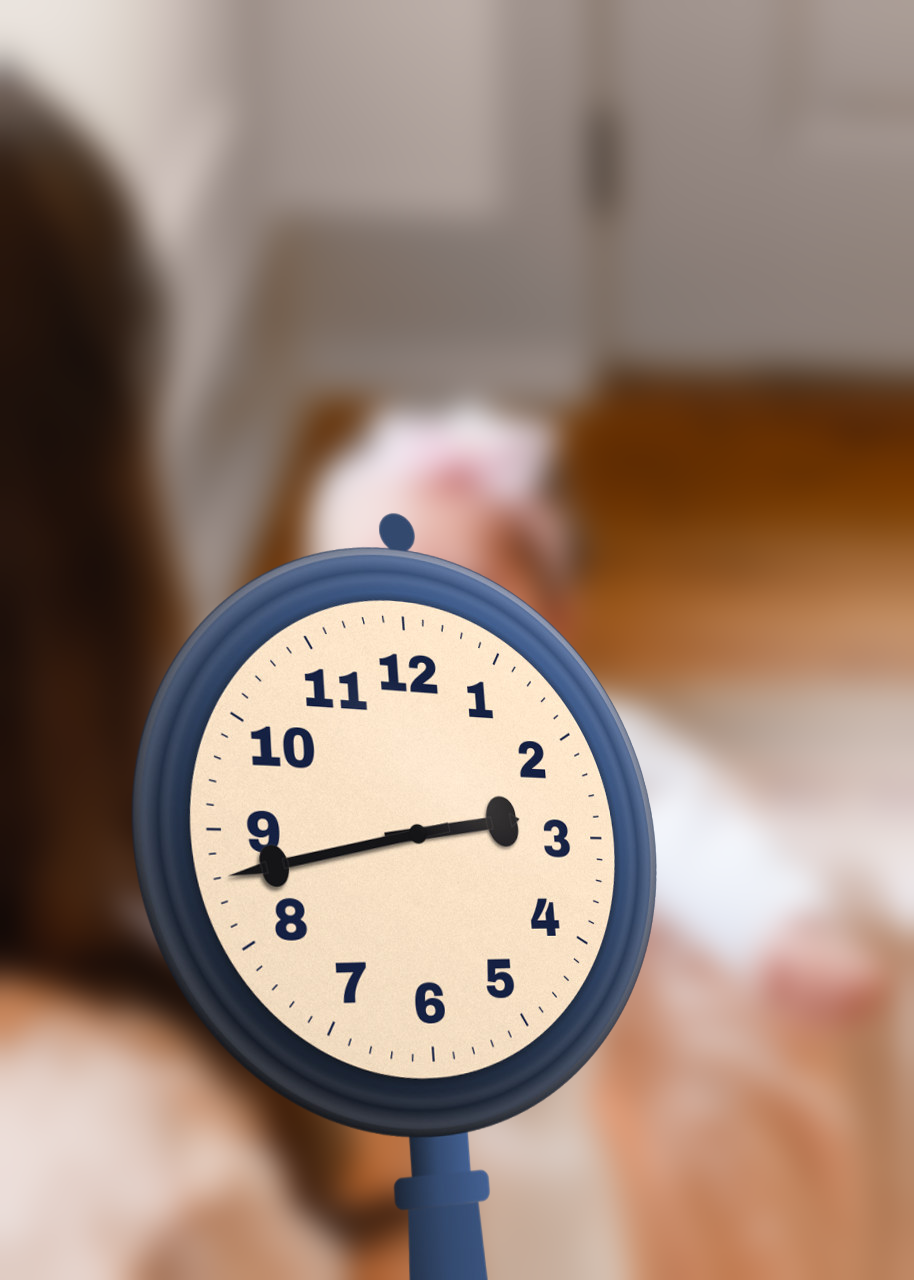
2:43
